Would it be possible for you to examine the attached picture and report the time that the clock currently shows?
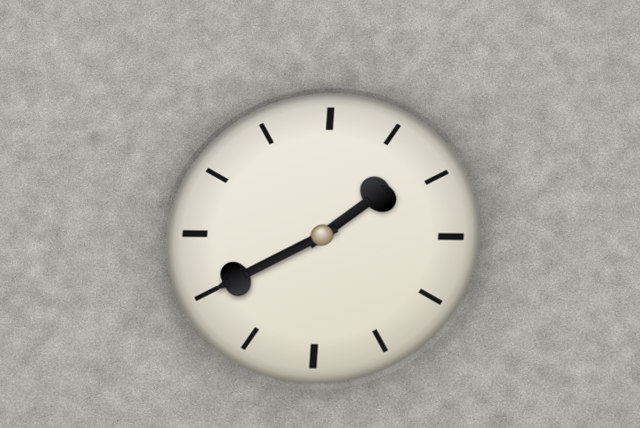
1:40
